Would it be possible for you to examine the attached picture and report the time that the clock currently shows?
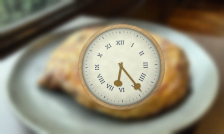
6:24
